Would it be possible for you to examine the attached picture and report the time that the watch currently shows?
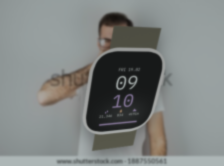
9:10
